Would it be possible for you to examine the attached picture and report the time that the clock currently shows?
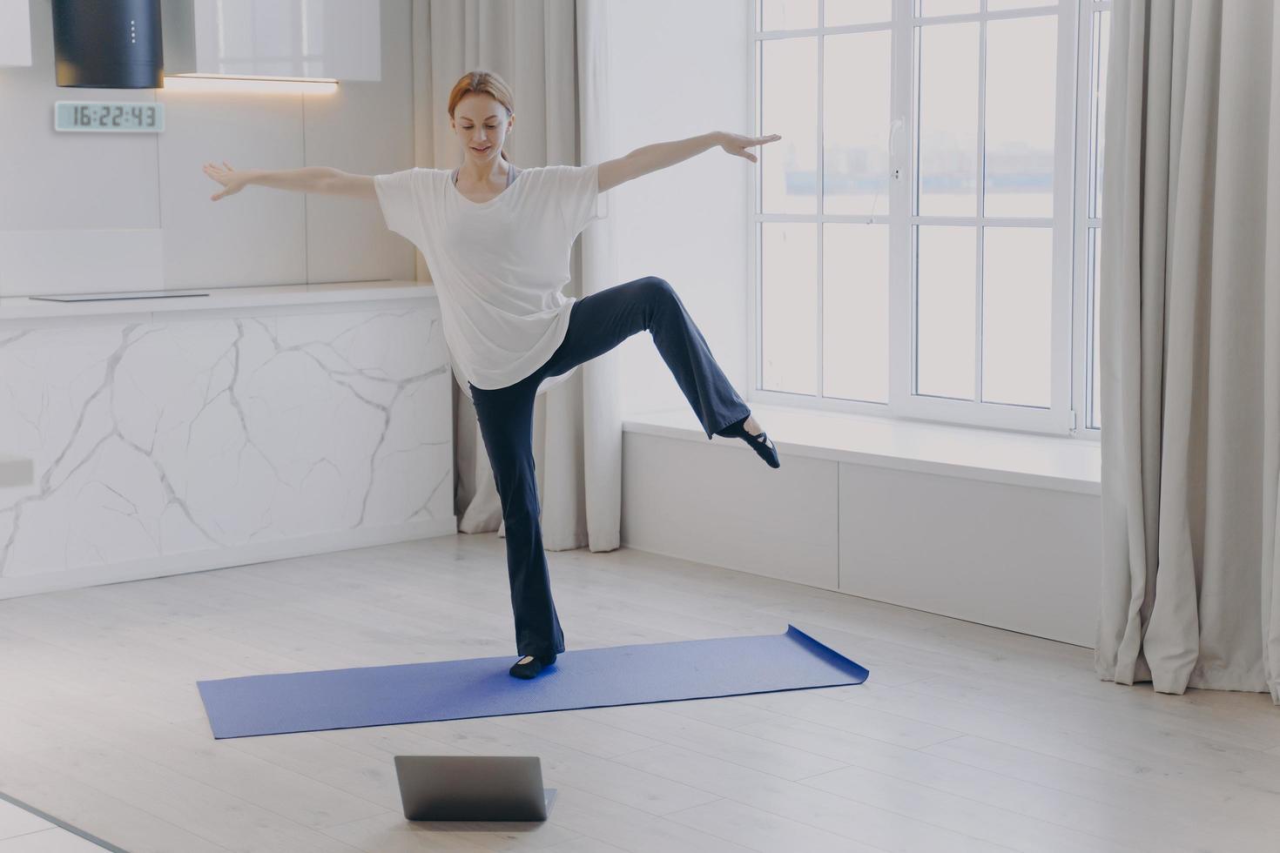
16:22:43
